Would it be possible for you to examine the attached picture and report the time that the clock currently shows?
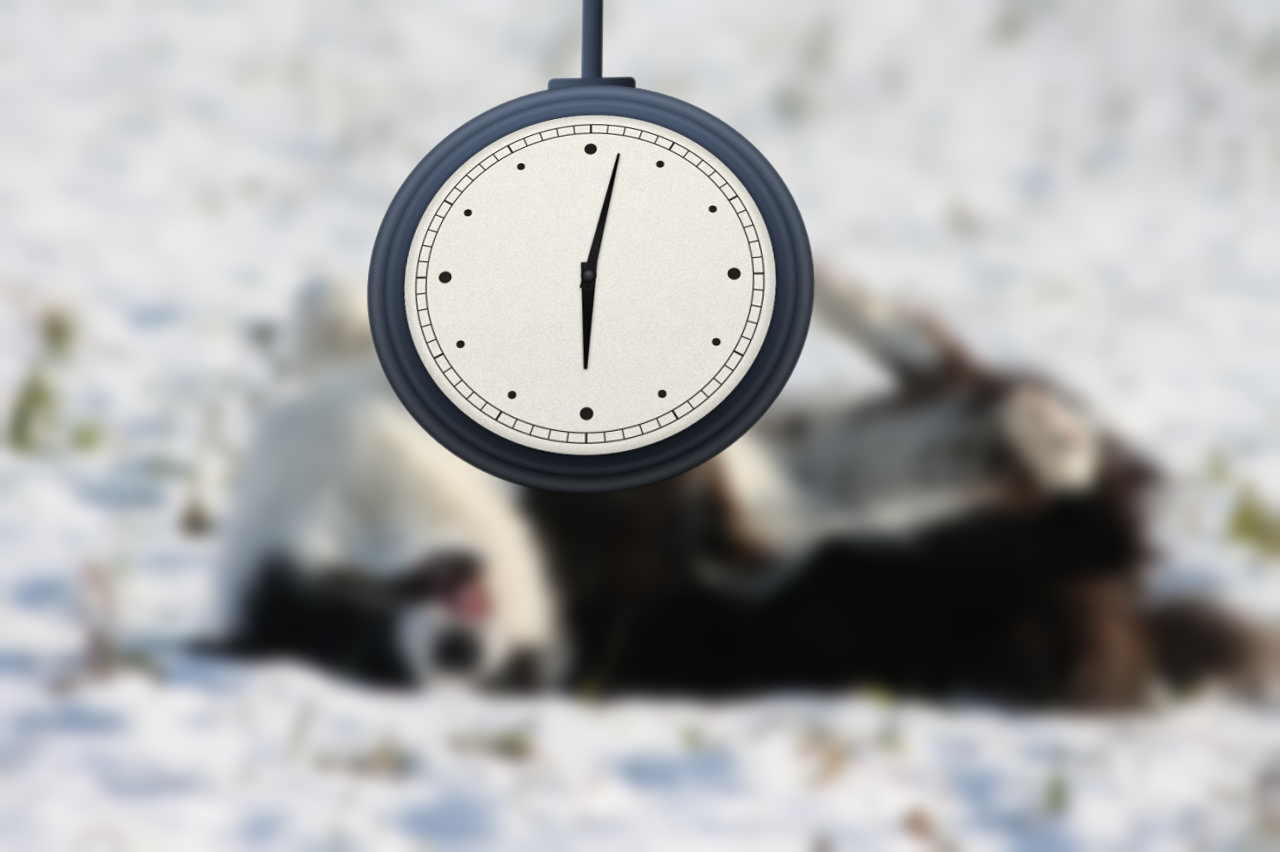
6:02
